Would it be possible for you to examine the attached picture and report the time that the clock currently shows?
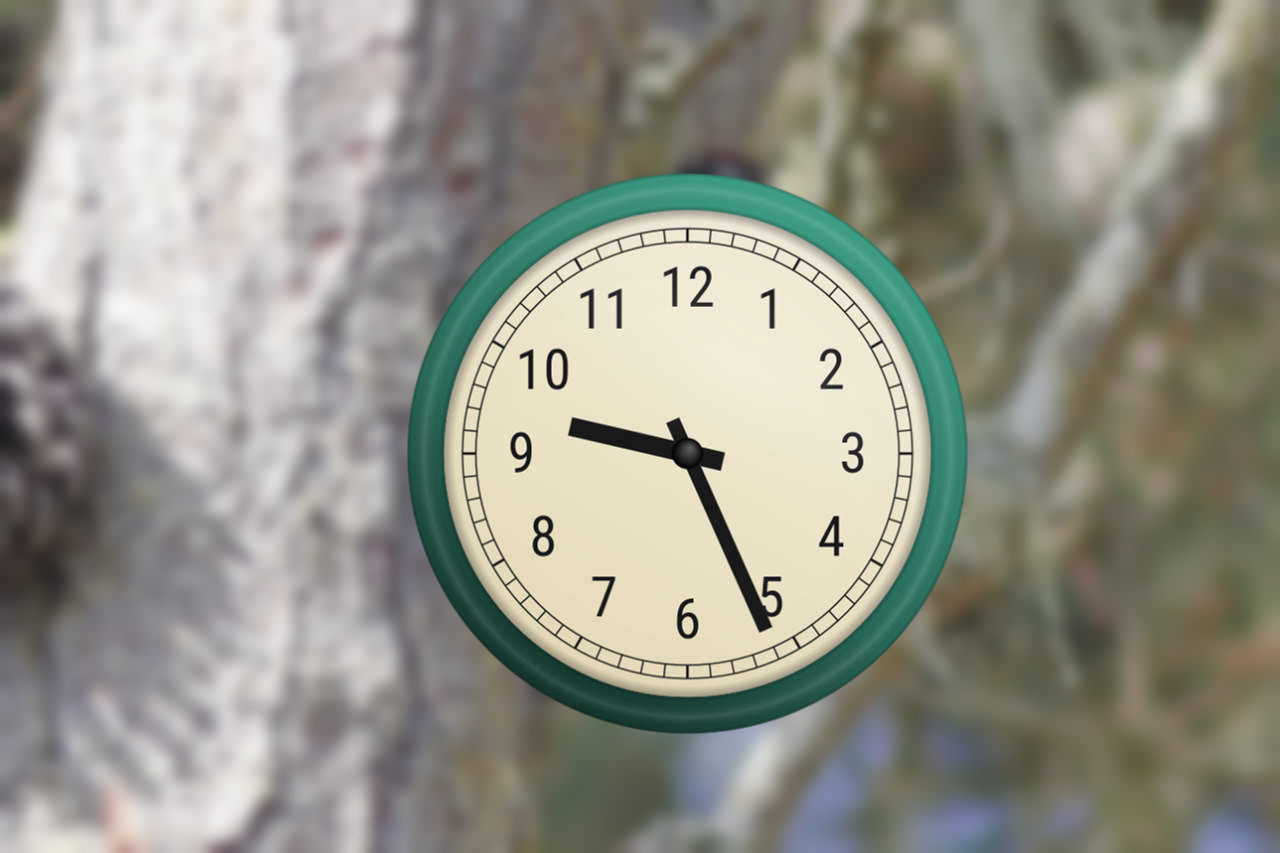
9:26
